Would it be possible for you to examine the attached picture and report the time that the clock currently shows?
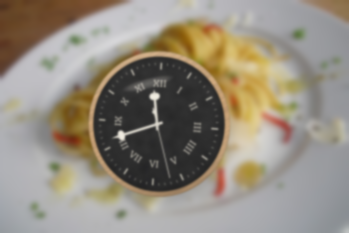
11:41:27
